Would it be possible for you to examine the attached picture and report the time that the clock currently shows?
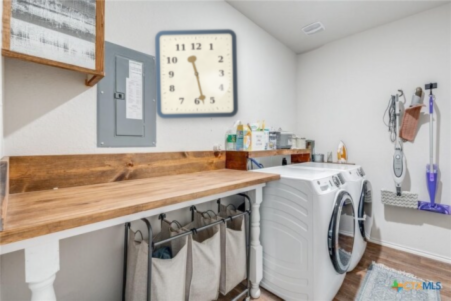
11:28
